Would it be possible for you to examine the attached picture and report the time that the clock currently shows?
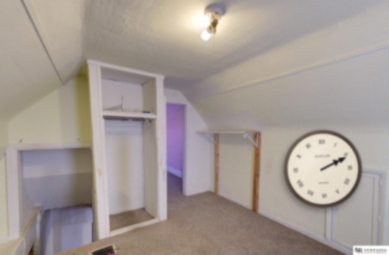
2:11
